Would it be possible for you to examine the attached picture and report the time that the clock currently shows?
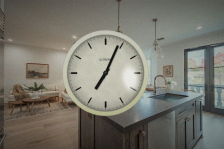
7:04
